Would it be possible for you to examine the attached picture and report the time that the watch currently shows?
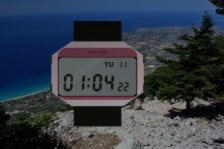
1:04:22
